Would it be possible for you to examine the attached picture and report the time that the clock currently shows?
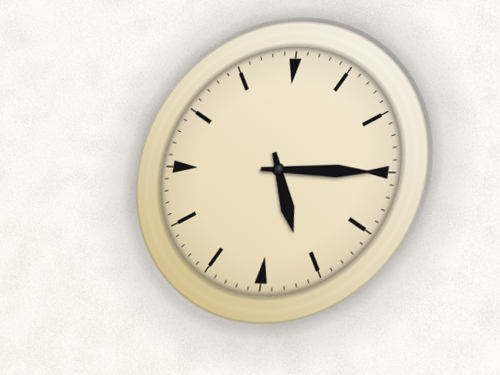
5:15
